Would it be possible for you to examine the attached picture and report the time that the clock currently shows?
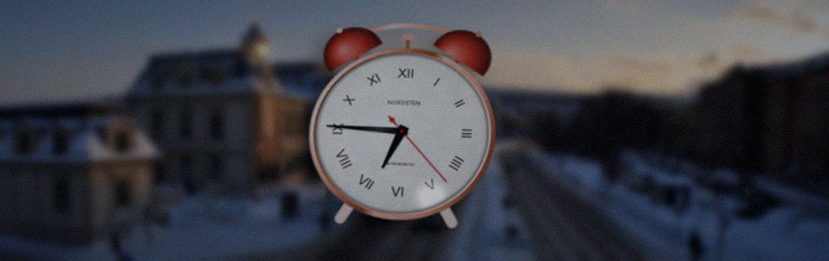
6:45:23
